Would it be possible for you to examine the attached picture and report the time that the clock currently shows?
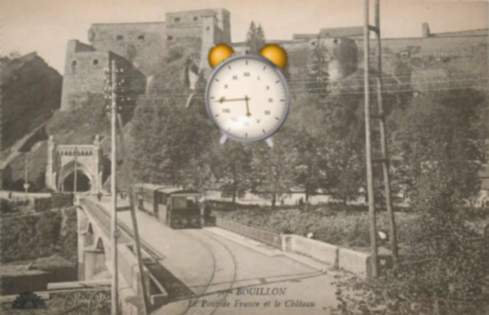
5:44
